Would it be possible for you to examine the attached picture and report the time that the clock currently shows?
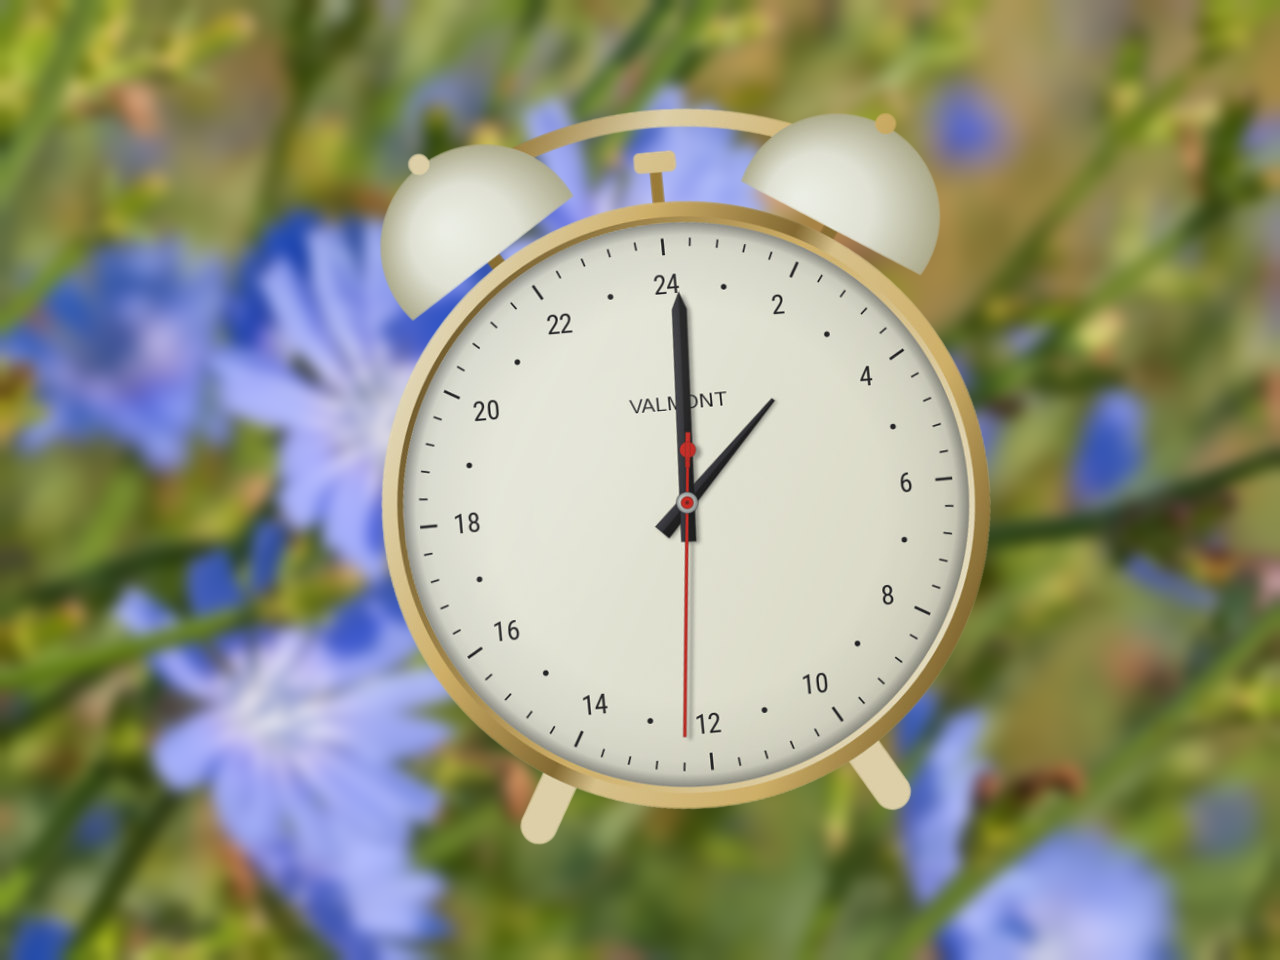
3:00:31
